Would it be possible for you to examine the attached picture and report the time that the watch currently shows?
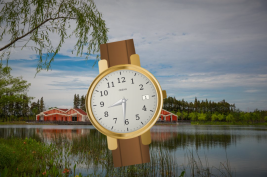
8:31
